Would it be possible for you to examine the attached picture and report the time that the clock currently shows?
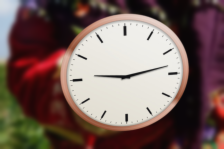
9:13
